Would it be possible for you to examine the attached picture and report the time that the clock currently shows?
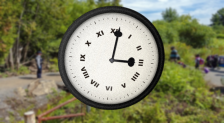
3:01
